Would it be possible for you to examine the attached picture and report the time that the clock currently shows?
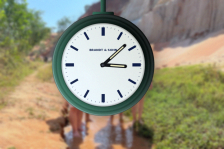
3:08
